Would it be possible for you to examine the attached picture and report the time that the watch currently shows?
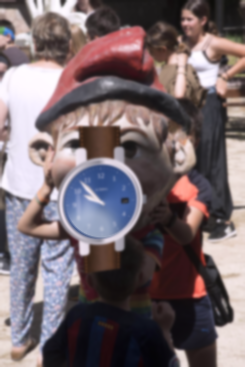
9:53
